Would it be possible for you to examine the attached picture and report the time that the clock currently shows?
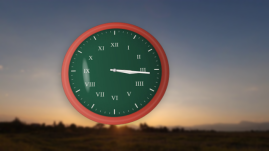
3:16
